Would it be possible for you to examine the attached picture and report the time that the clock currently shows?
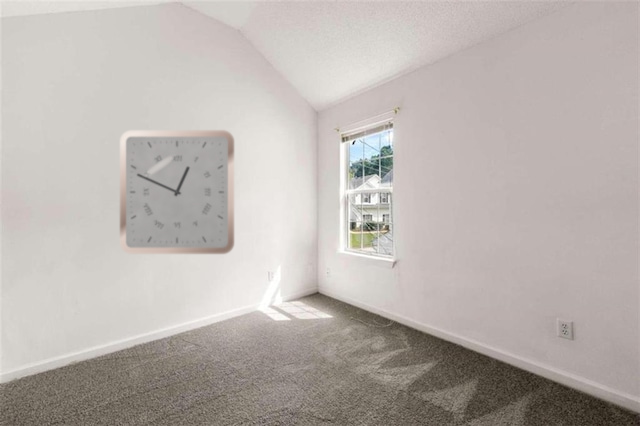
12:49
